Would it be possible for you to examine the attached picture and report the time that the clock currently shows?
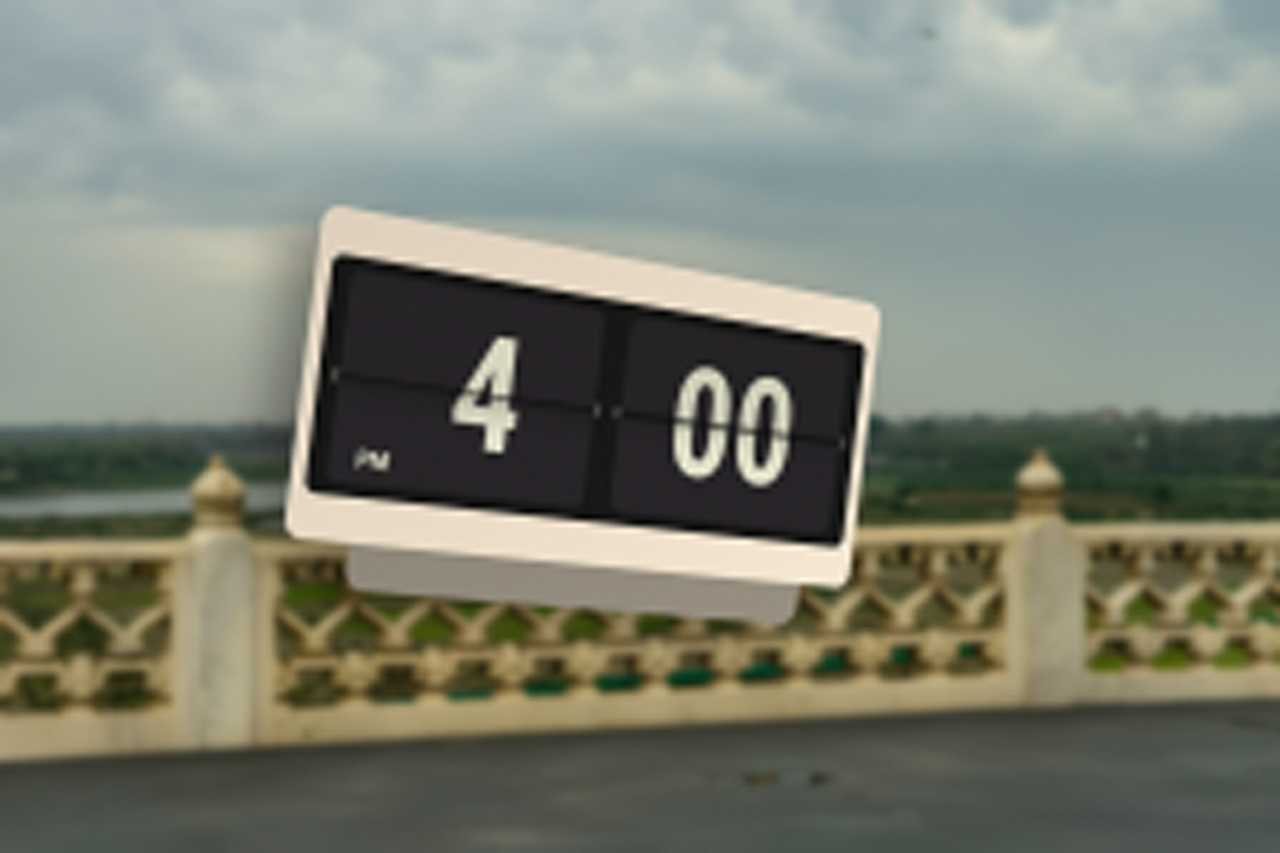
4:00
